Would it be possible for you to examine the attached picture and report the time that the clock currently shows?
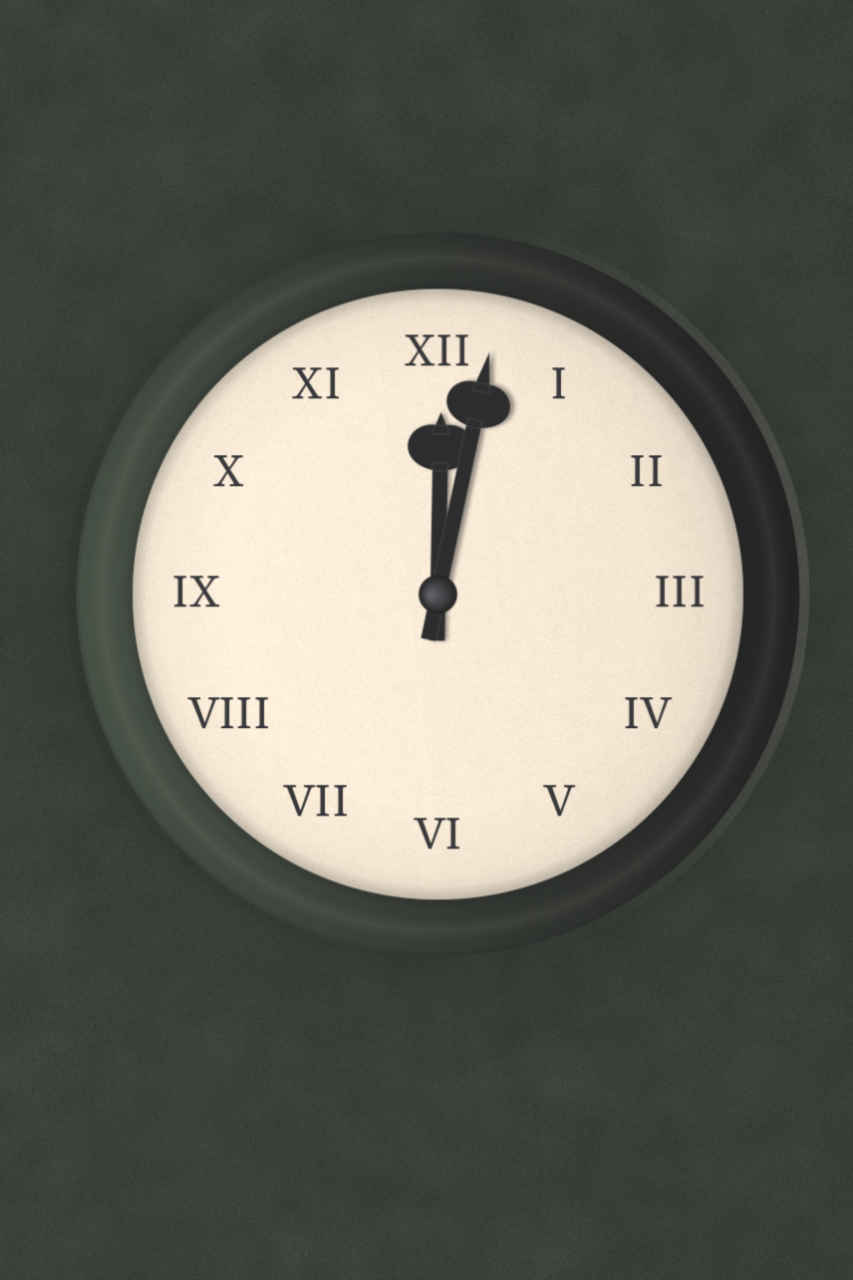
12:02
